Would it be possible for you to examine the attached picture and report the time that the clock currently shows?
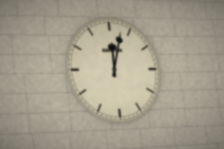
12:03
